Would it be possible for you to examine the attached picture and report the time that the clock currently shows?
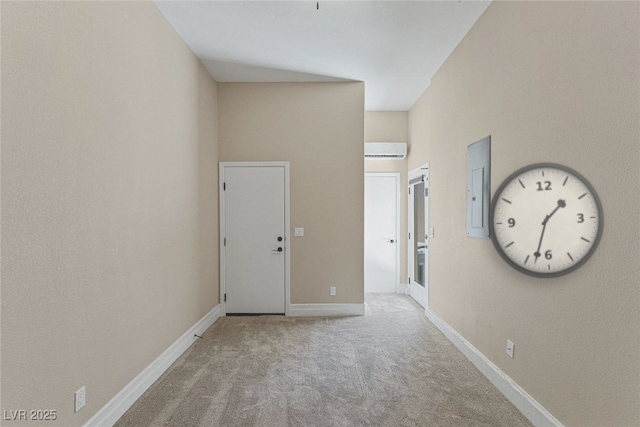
1:33
